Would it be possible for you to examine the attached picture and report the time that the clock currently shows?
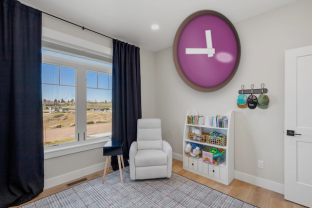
11:45
